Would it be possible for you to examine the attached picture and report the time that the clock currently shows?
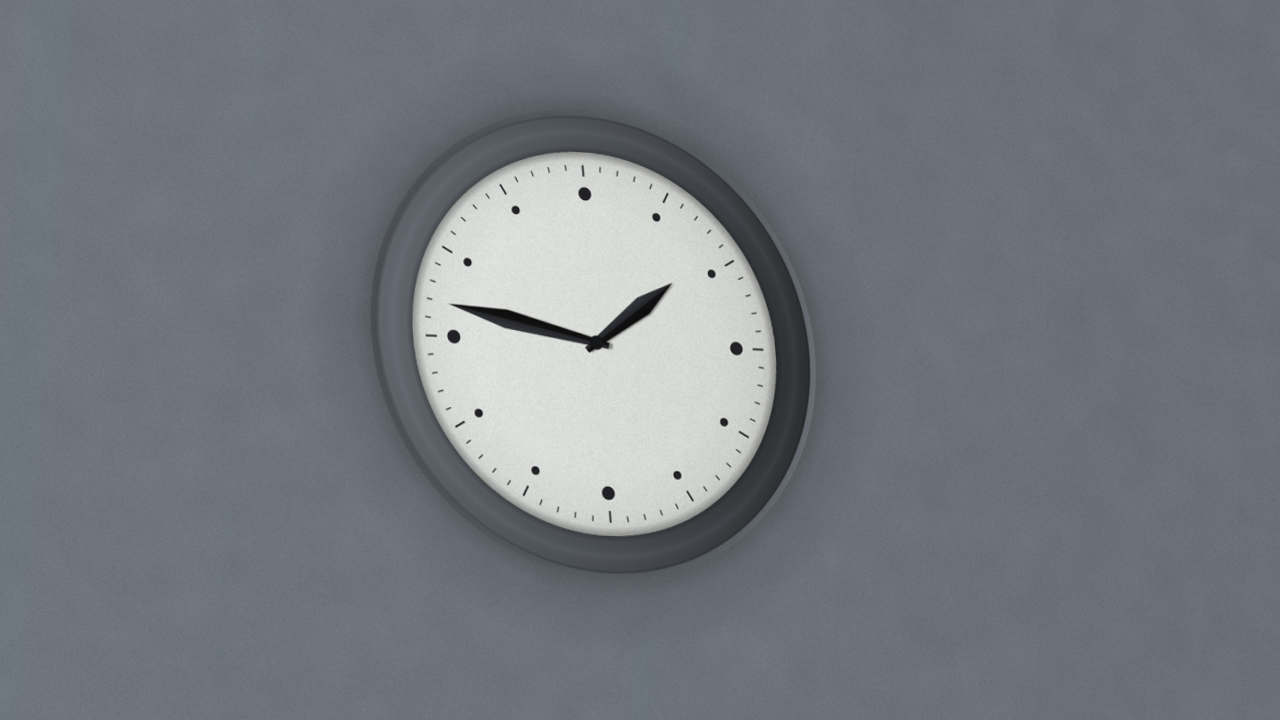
1:47
